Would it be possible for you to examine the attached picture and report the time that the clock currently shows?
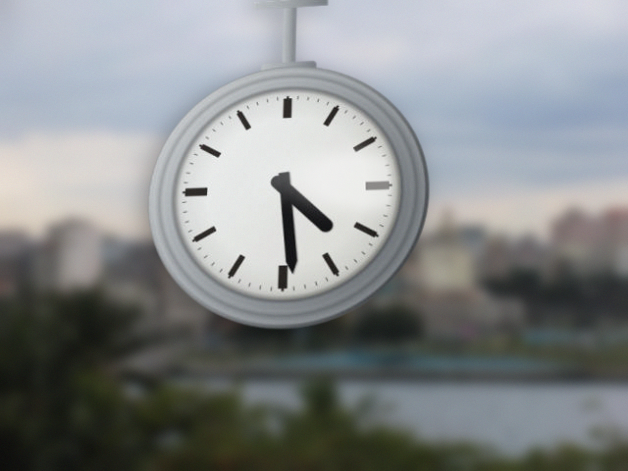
4:29
